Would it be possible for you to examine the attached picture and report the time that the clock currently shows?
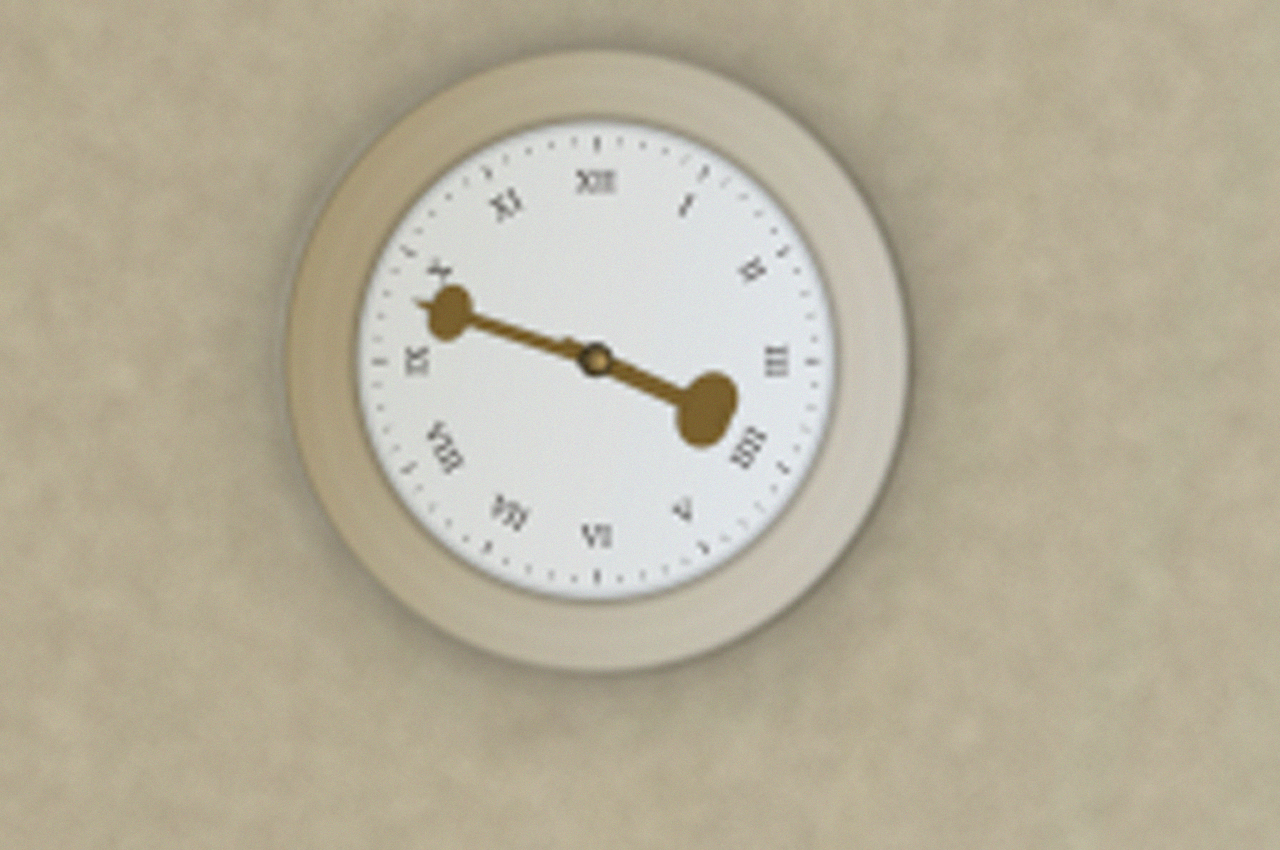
3:48
